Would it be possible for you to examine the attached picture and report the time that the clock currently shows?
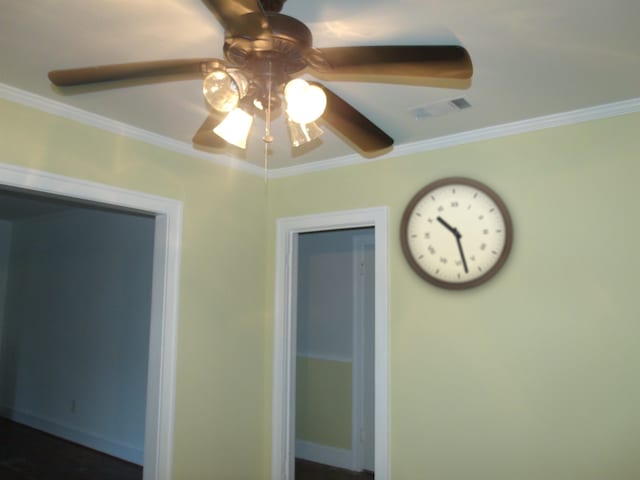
10:28
